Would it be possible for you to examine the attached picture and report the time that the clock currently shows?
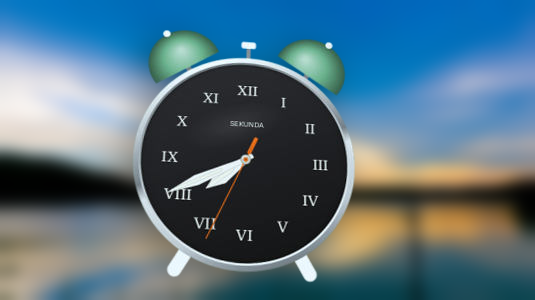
7:40:34
